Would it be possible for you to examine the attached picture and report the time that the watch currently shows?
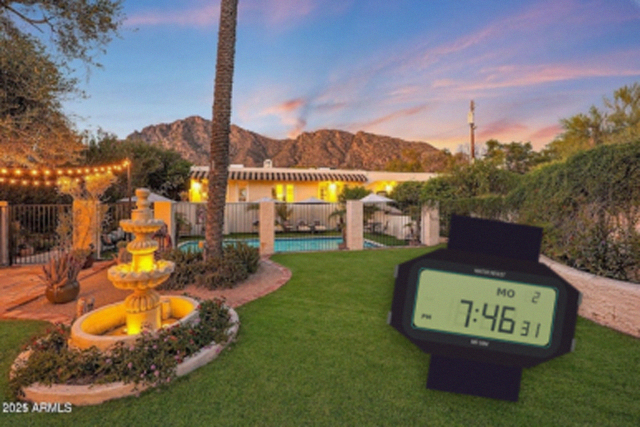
7:46:31
